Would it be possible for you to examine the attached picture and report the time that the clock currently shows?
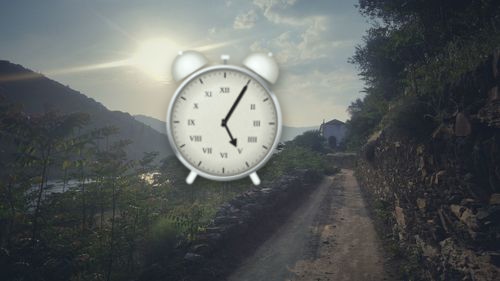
5:05
